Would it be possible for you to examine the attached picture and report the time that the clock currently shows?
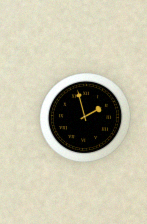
1:57
